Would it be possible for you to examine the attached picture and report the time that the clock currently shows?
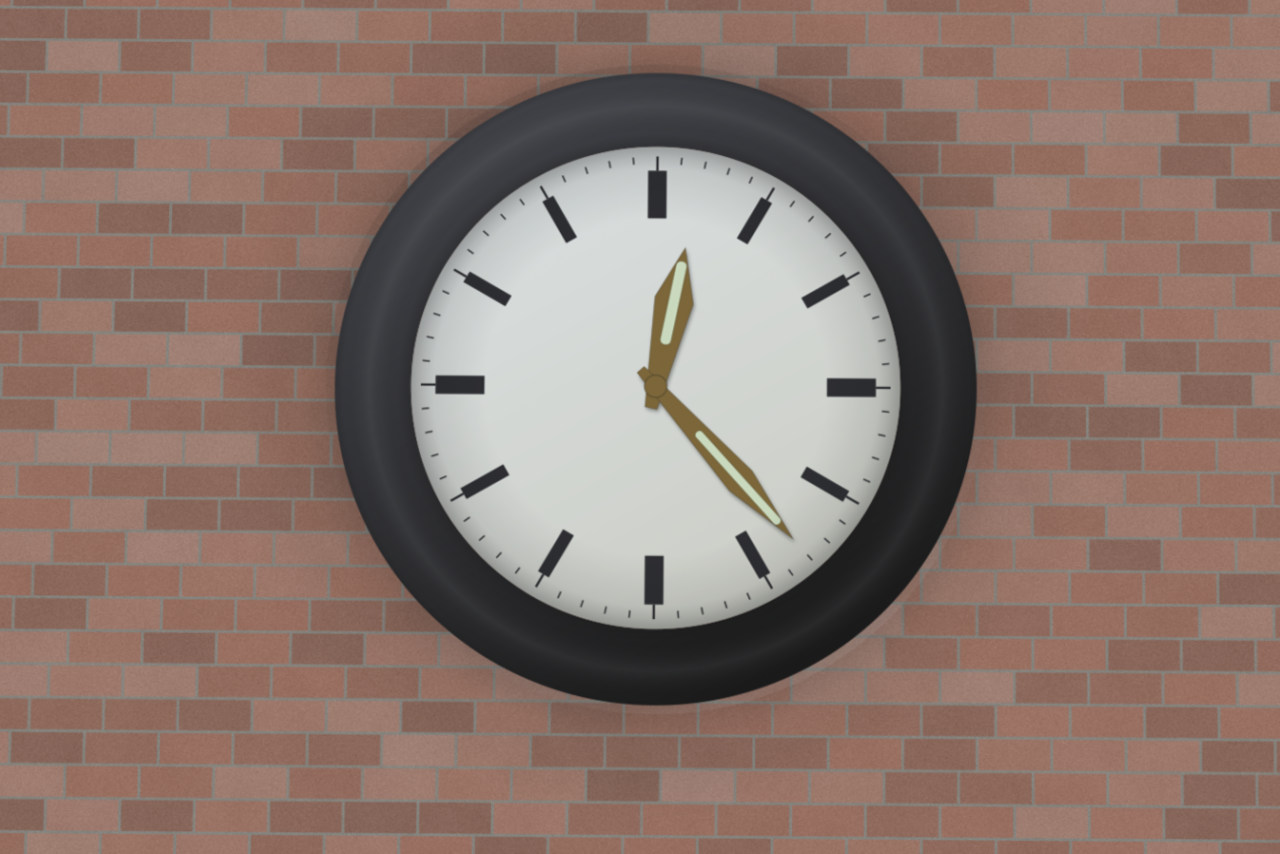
12:23
